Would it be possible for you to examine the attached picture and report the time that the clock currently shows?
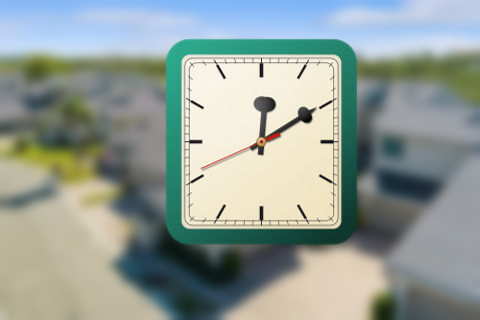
12:09:41
